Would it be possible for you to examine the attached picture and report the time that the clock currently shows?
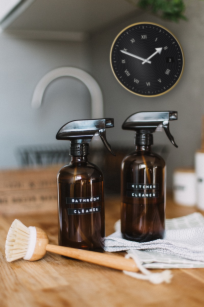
1:49
